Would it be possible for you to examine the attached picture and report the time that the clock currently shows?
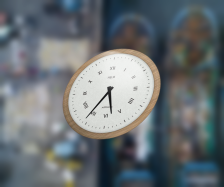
5:36
